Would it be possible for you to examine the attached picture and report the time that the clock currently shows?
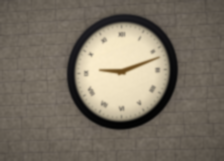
9:12
